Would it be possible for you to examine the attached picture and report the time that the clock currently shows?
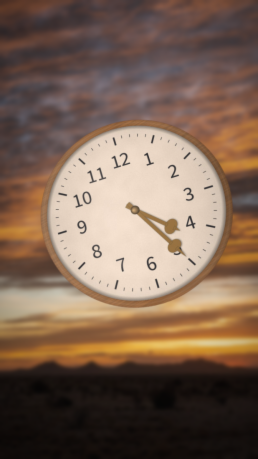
4:25
